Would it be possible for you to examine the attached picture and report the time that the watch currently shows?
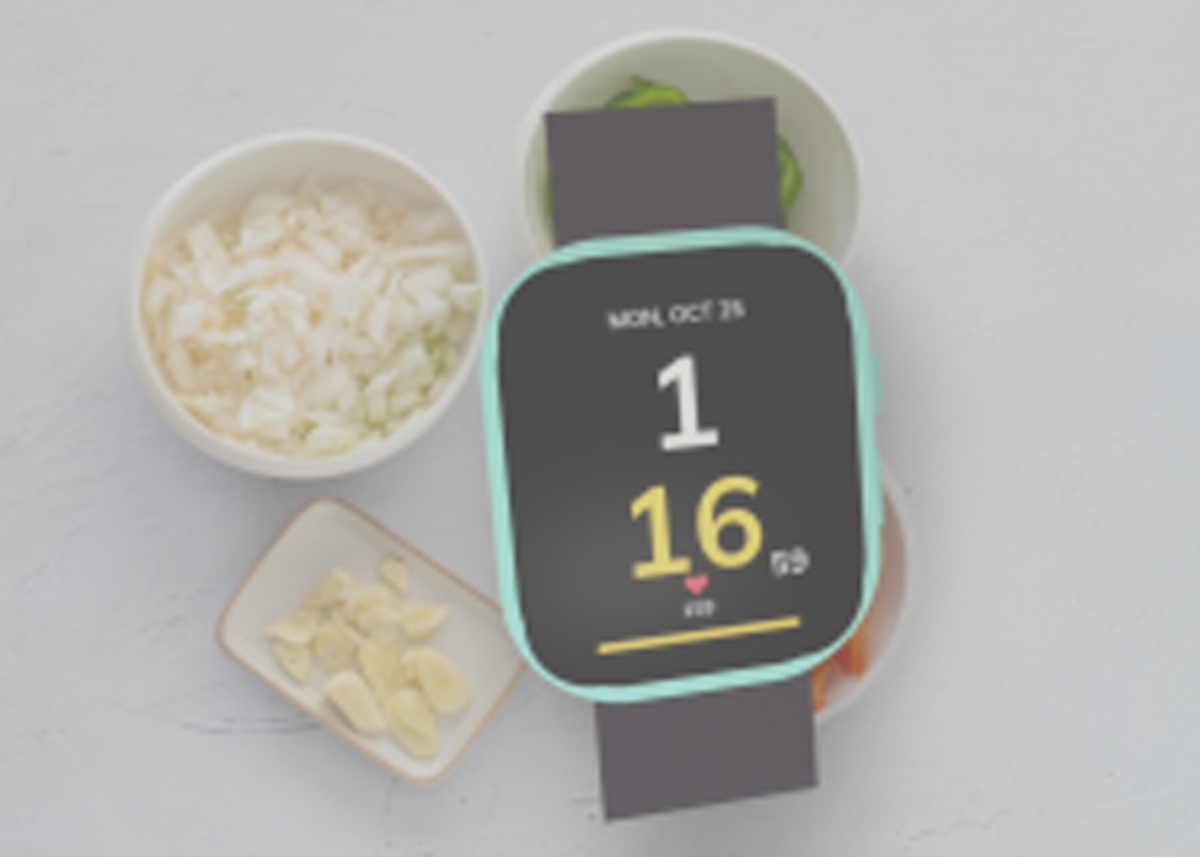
1:16
